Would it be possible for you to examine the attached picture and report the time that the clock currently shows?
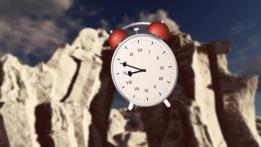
8:49
